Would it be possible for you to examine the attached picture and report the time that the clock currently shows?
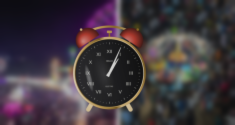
1:04
